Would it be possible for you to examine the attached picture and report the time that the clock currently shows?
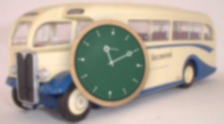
11:10
